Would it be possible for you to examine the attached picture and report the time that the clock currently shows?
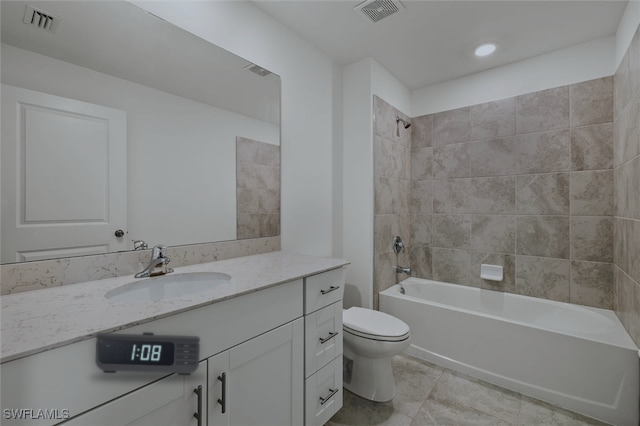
1:08
